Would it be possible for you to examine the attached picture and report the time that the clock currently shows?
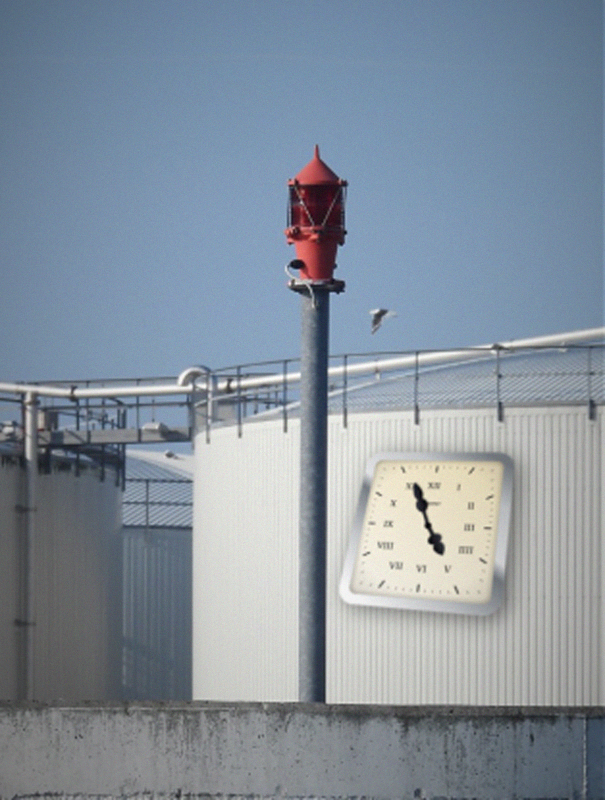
4:56
